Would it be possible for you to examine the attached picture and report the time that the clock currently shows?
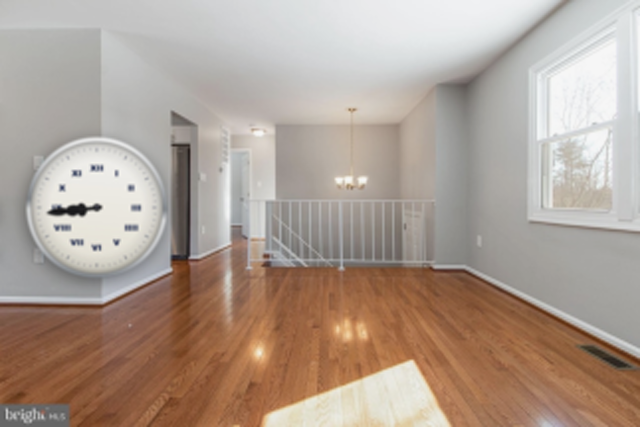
8:44
